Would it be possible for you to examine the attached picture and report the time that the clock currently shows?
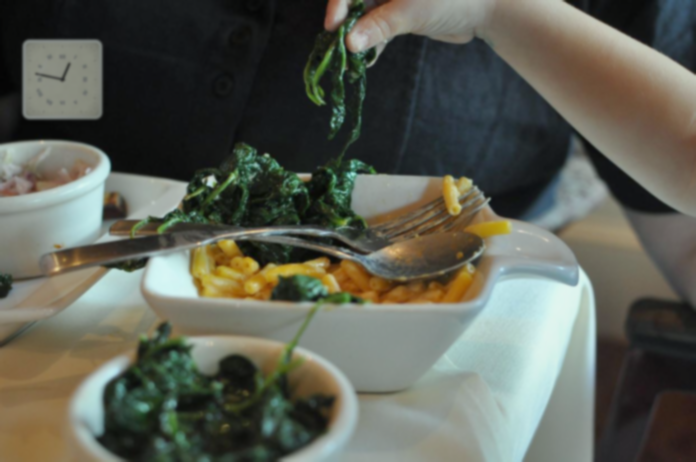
12:47
